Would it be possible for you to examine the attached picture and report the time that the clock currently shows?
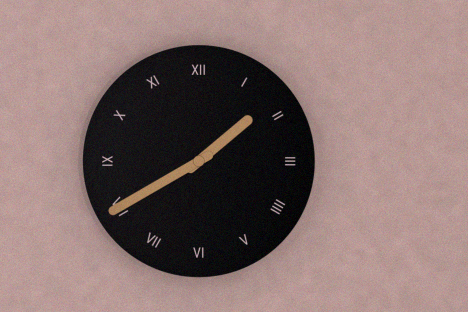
1:40
